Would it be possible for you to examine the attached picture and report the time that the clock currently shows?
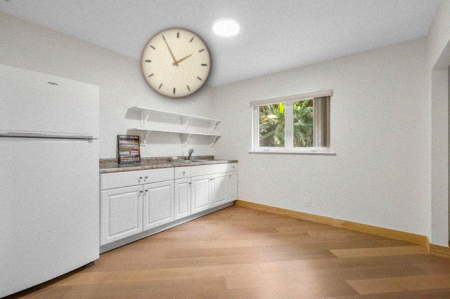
1:55
